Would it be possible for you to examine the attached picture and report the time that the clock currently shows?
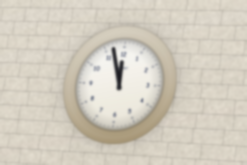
11:57
